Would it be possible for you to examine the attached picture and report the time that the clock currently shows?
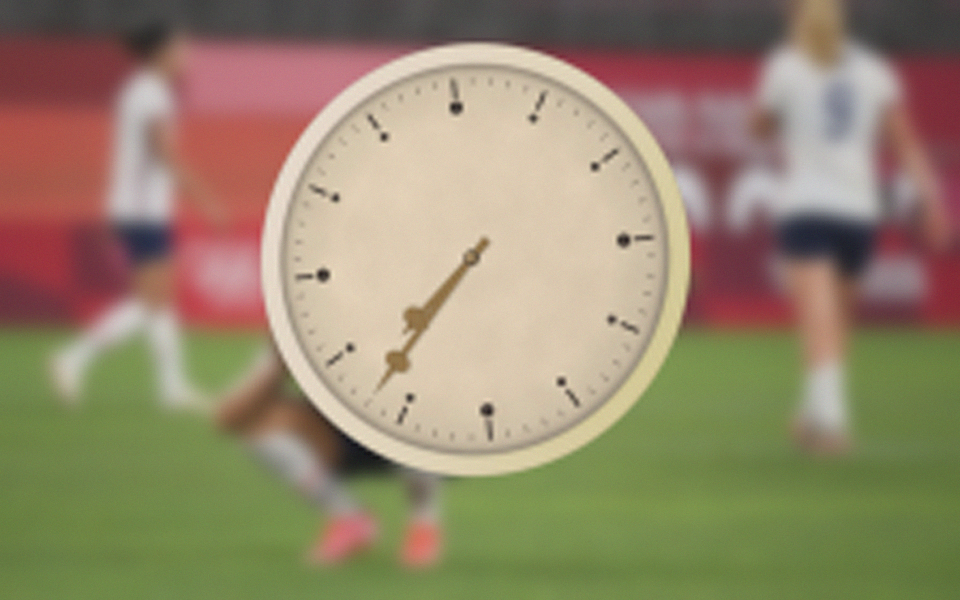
7:37
